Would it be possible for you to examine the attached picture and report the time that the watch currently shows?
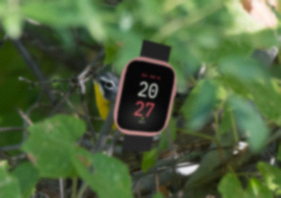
20:27
